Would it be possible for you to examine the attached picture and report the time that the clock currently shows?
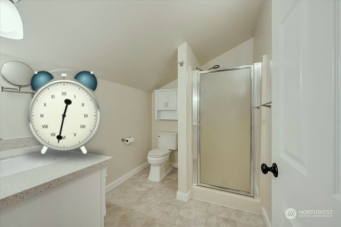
12:32
